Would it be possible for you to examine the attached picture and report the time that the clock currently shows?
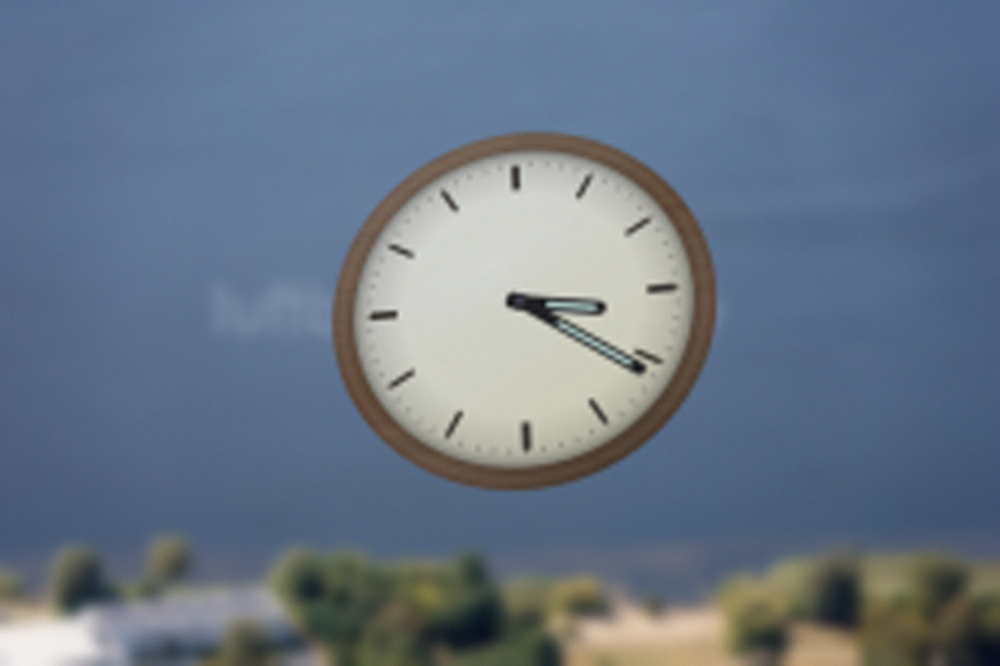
3:21
